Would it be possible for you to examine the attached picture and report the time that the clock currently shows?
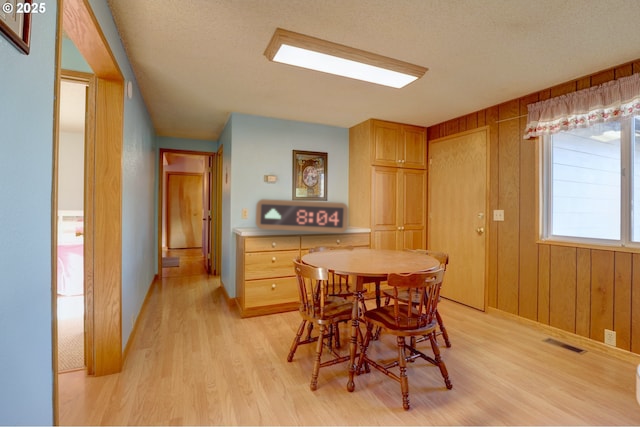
8:04
